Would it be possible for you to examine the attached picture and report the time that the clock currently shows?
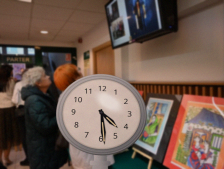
4:29
